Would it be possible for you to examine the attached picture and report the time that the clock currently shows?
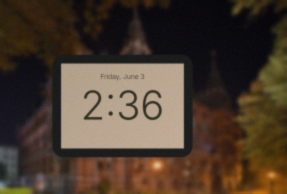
2:36
